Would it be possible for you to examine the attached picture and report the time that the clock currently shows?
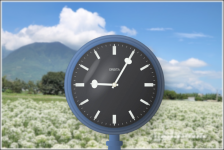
9:05
